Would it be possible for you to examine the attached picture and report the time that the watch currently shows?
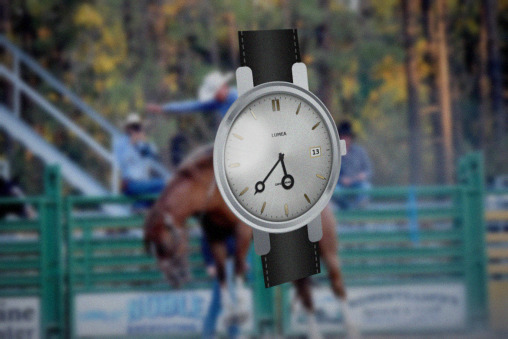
5:38
